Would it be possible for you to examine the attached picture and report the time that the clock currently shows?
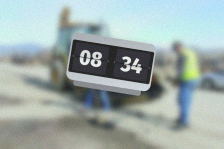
8:34
